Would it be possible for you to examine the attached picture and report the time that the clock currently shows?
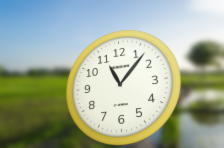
11:07
